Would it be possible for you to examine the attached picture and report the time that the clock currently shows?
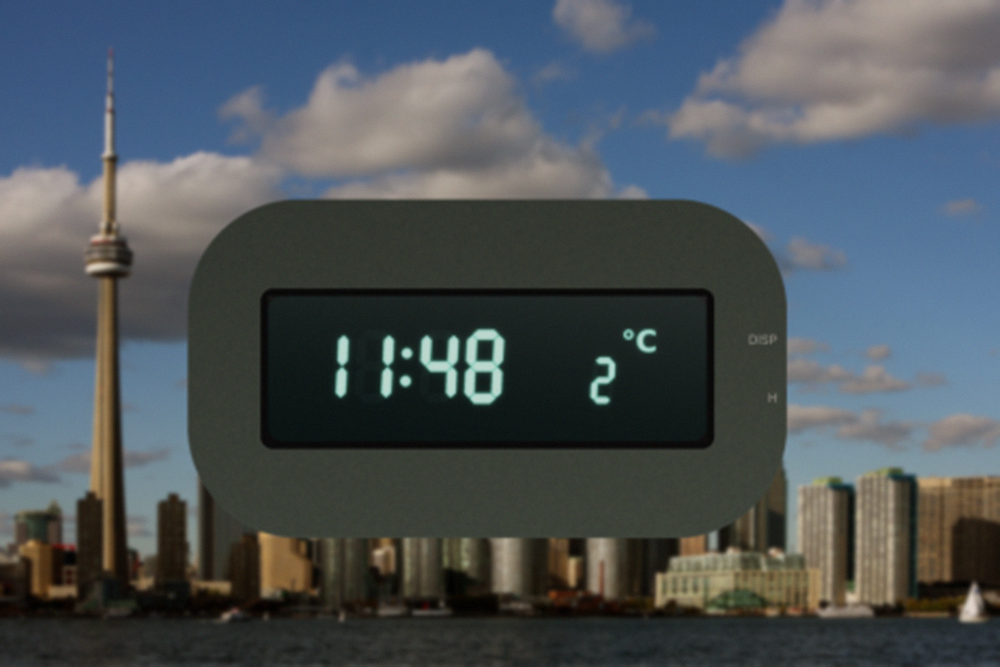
11:48
